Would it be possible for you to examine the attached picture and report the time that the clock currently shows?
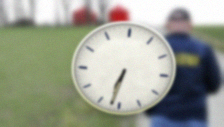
6:32
